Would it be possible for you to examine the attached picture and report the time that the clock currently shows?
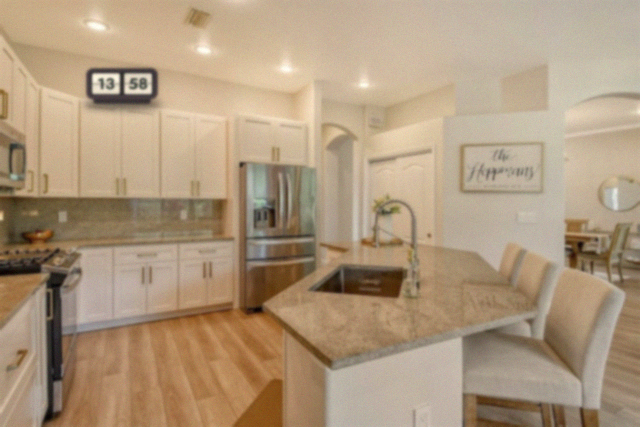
13:58
